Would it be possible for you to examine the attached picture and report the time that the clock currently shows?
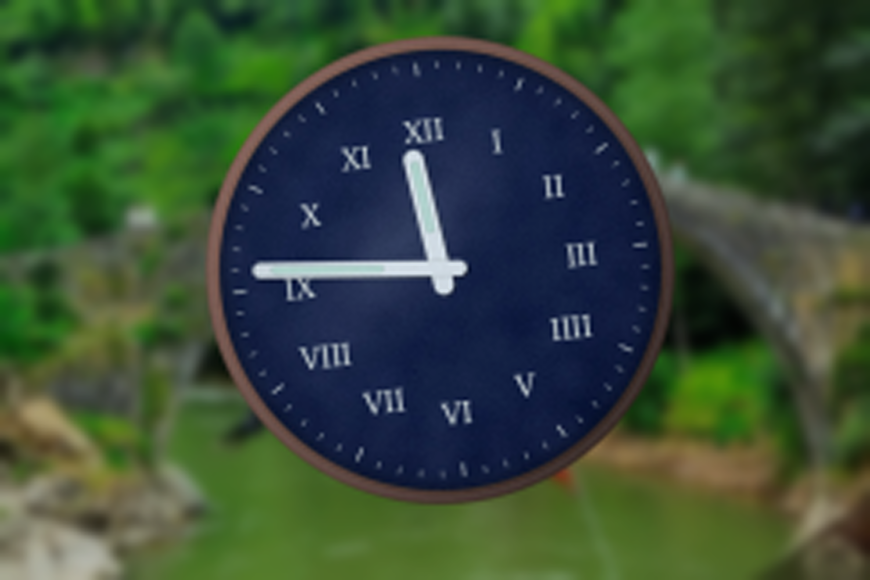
11:46
